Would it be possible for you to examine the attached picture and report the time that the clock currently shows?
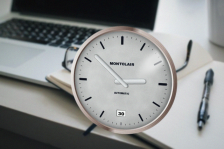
2:52
